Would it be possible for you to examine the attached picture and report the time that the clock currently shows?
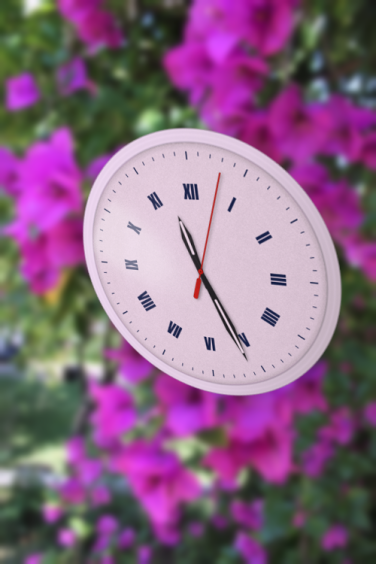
11:26:03
